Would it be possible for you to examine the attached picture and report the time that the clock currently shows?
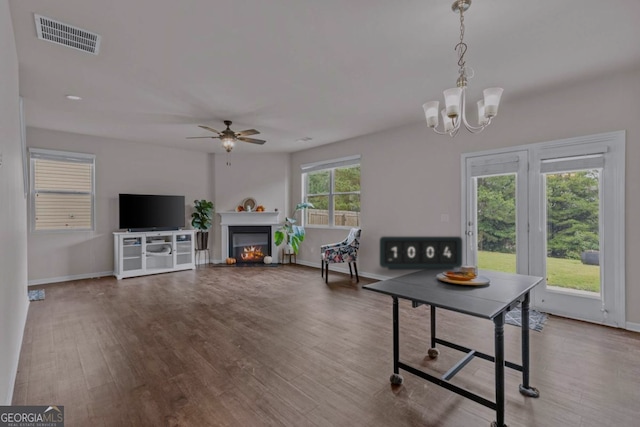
10:04
